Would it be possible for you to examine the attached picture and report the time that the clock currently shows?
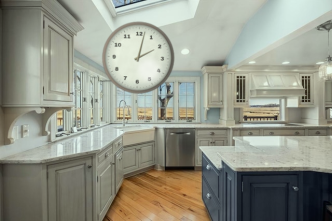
2:02
